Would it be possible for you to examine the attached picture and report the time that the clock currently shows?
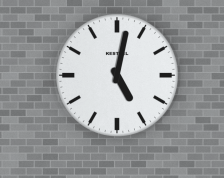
5:02
